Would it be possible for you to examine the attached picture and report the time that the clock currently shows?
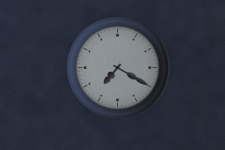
7:20
